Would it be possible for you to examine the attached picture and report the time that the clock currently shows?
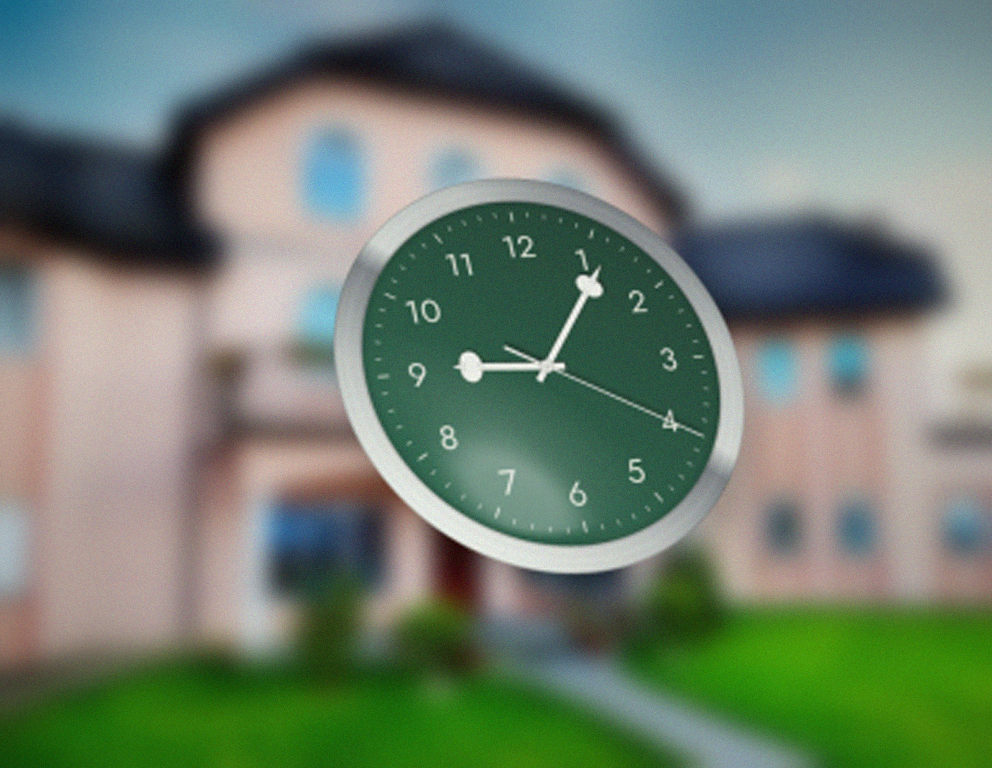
9:06:20
